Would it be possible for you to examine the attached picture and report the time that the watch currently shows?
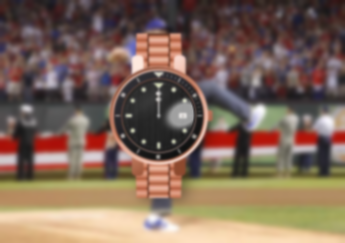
12:00
